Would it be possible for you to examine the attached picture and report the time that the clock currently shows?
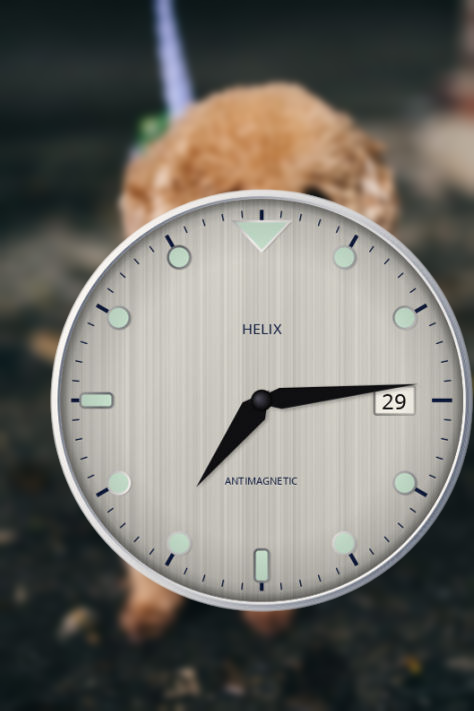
7:14
